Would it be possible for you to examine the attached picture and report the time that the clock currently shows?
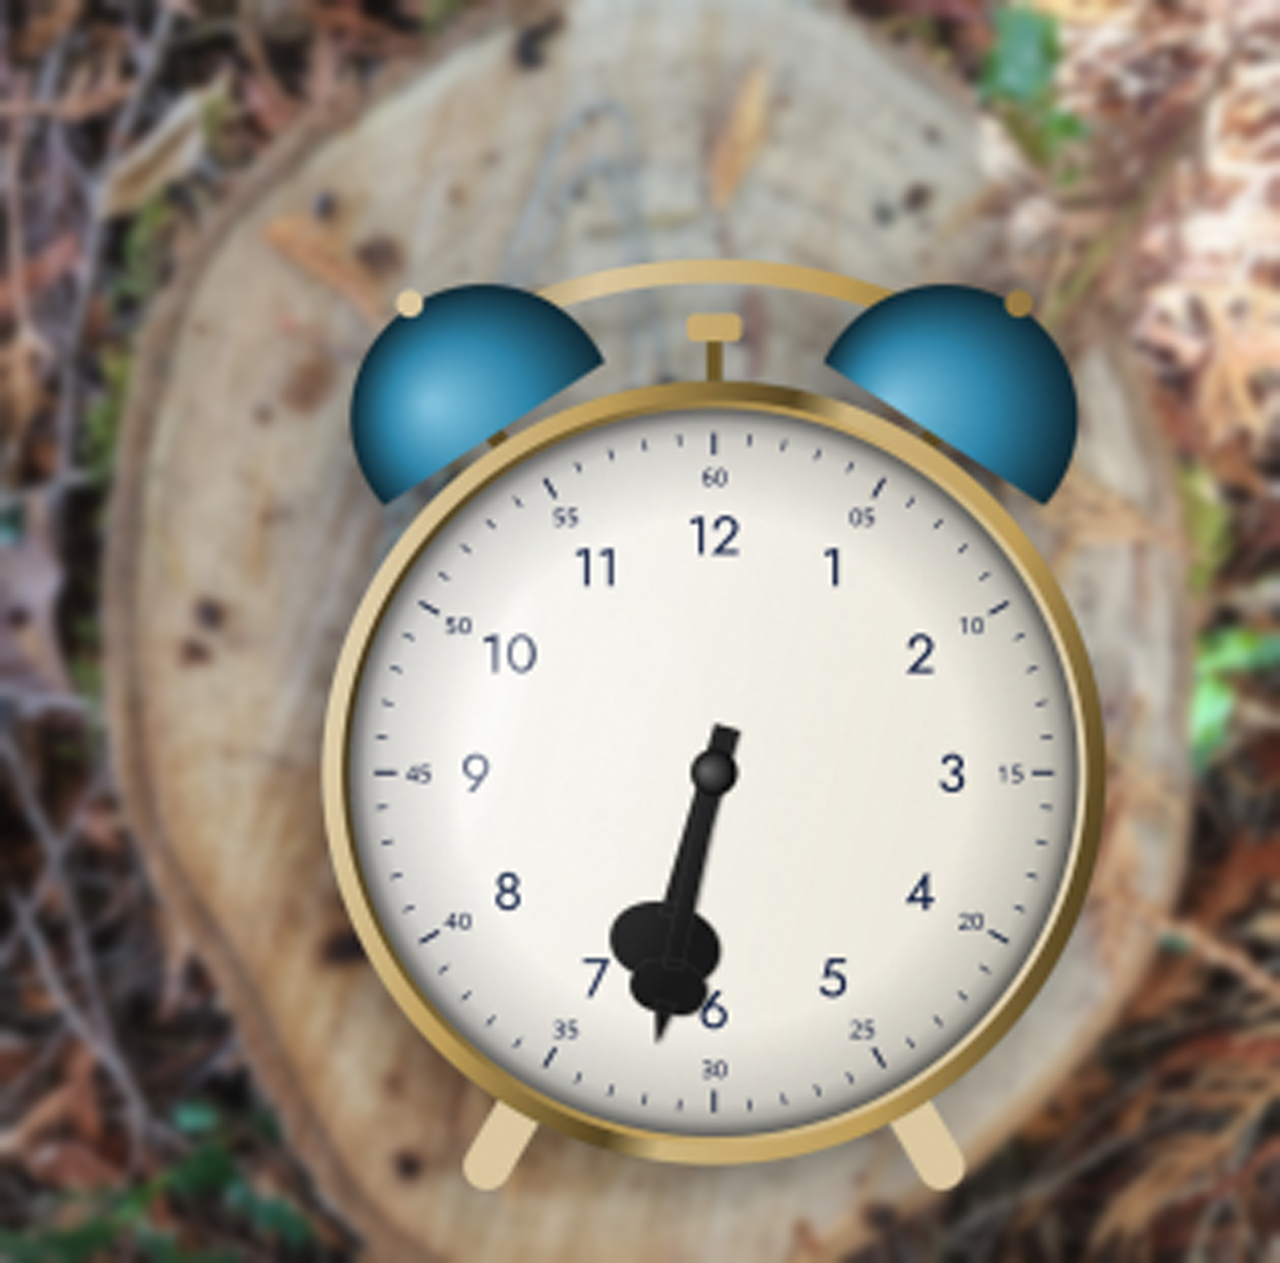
6:32
